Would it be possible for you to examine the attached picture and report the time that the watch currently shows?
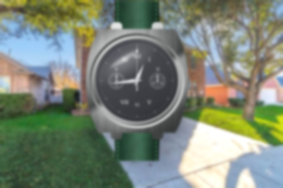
12:44
